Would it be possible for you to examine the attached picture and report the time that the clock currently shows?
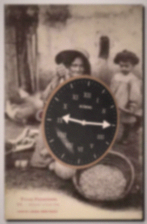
9:15
